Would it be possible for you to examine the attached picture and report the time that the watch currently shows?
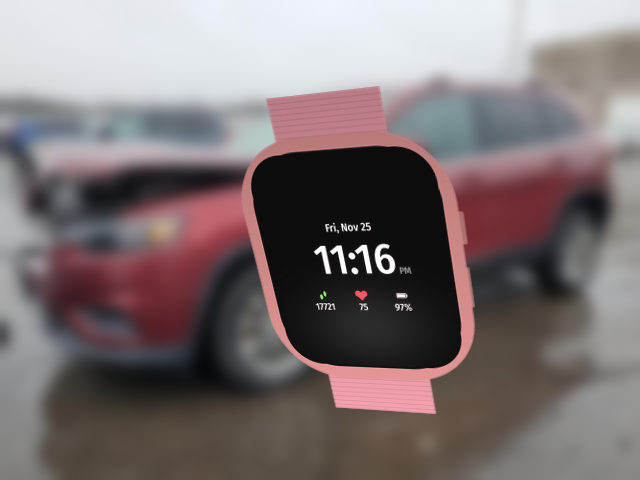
11:16
